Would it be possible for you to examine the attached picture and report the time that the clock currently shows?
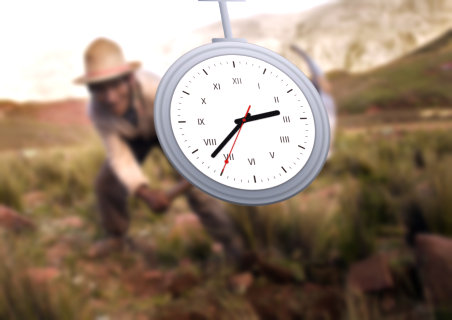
2:37:35
